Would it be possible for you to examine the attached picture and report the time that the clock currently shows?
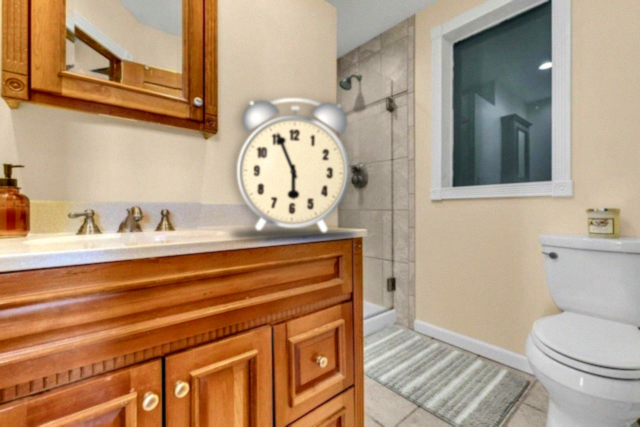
5:56
